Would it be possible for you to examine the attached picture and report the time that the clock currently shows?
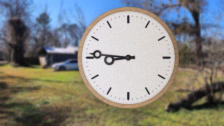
8:46
